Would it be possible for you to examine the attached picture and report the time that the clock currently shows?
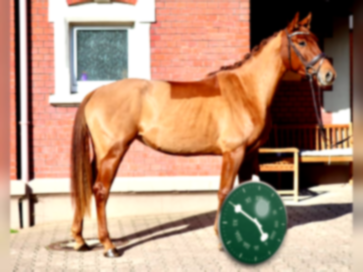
4:50
